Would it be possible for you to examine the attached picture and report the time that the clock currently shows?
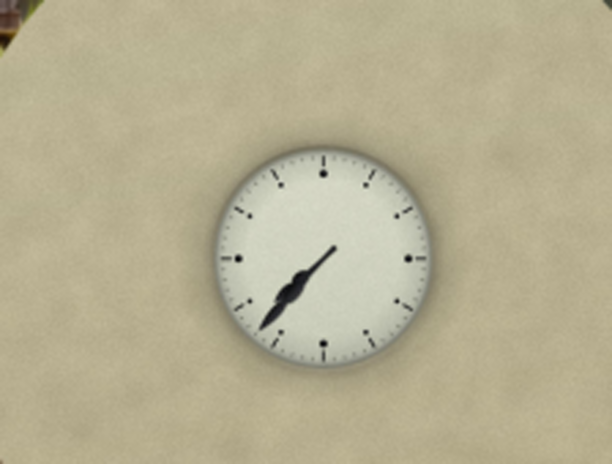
7:37
